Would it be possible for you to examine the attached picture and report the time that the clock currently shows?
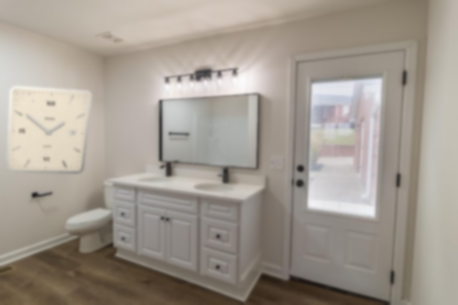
1:51
